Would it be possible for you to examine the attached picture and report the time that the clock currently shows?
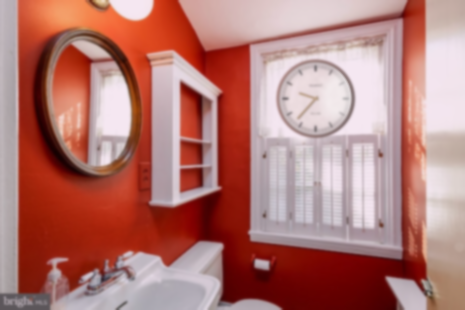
9:37
